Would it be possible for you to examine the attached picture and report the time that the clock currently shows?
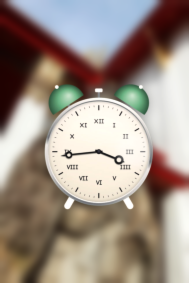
3:44
